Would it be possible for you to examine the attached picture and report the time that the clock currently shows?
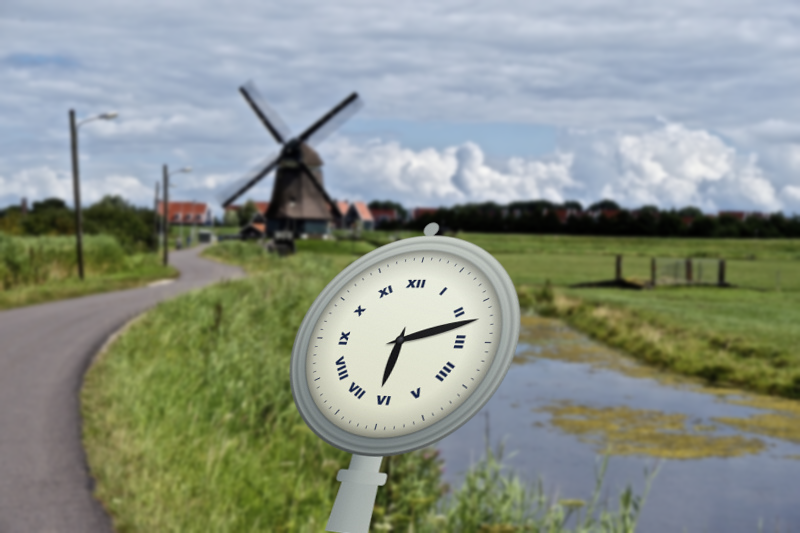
6:12
